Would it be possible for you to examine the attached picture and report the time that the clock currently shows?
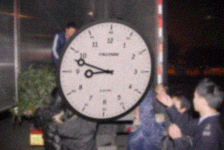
8:48
